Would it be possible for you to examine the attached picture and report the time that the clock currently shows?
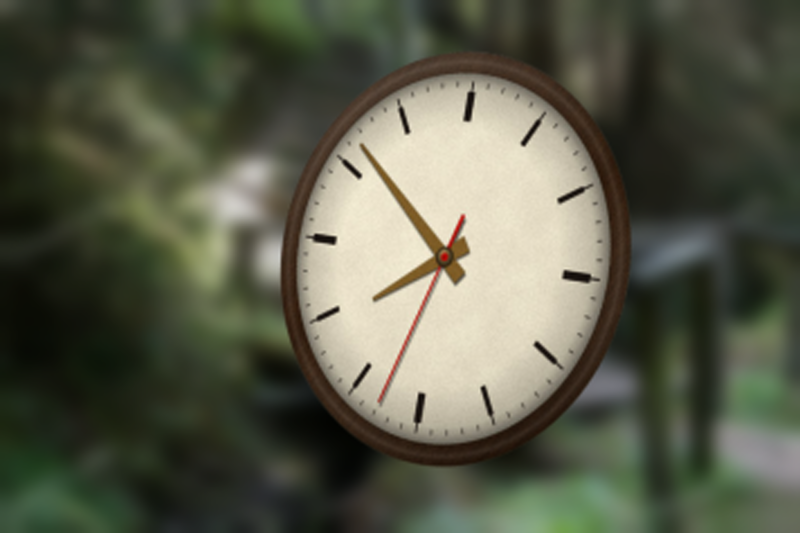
7:51:33
